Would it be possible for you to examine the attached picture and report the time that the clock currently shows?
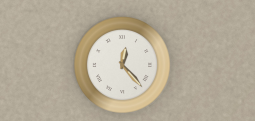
12:23
